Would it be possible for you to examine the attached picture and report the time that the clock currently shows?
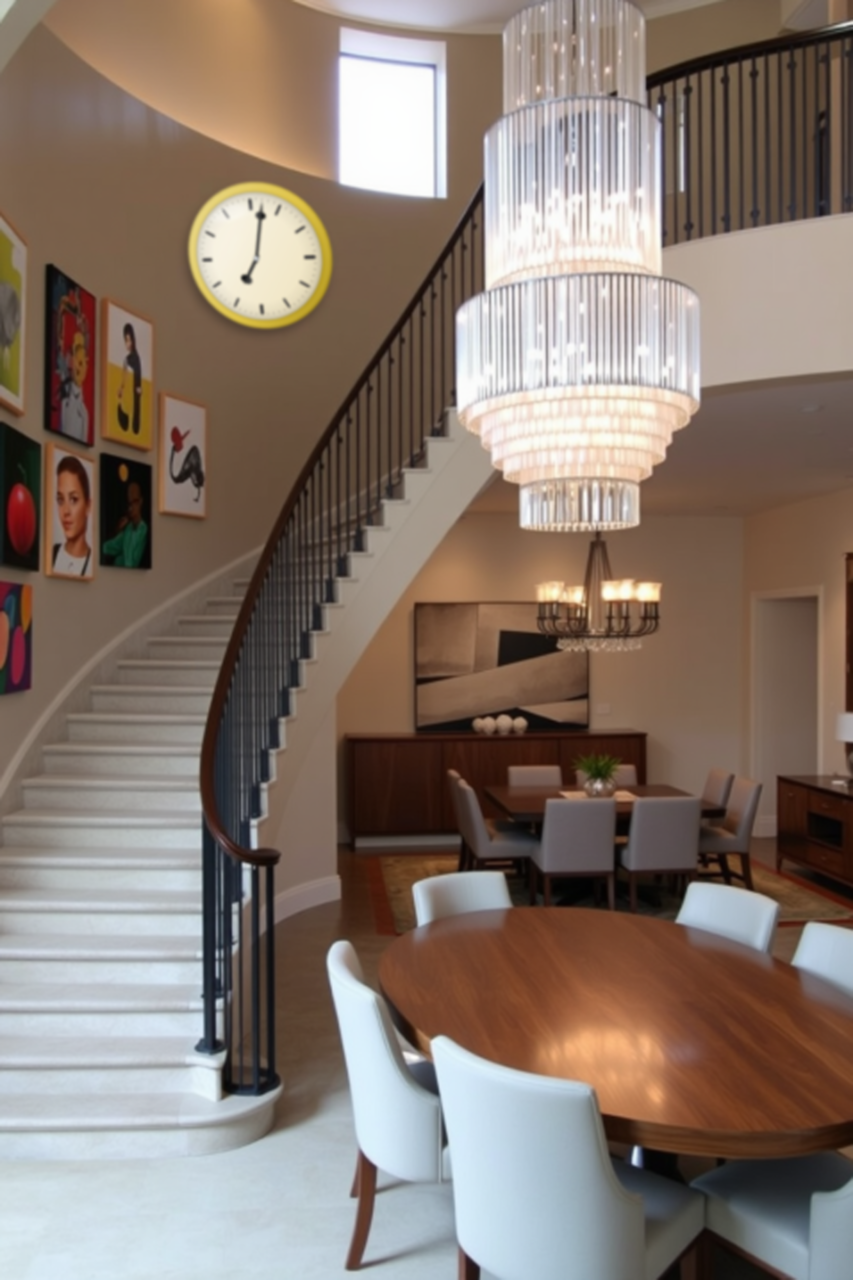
7:02
